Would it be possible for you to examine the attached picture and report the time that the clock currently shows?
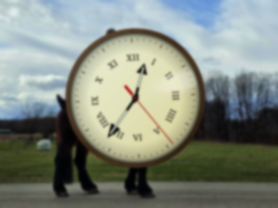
12:36:24
